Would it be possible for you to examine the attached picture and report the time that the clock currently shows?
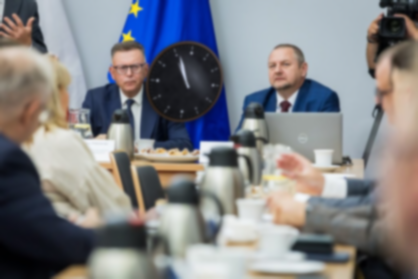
10:56
